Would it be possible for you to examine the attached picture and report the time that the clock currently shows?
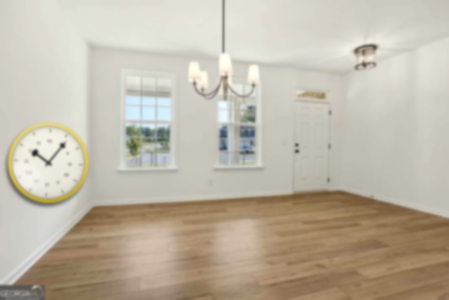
10:06
